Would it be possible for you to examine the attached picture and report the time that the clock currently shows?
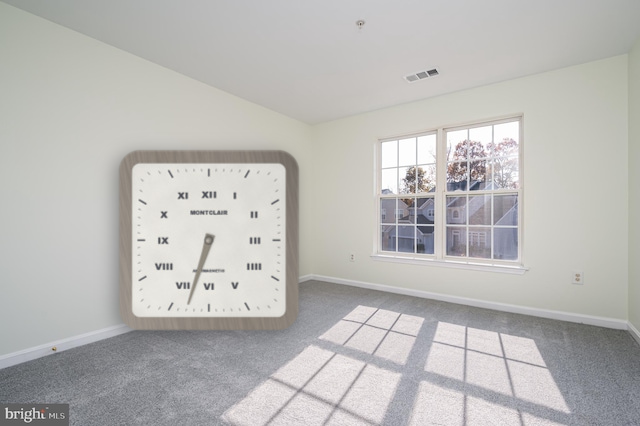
6:33
